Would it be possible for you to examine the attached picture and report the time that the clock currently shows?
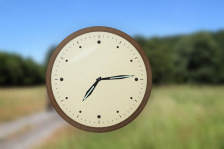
7:14
